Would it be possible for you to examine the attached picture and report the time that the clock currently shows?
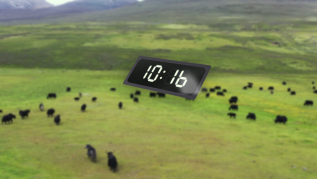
10:16
